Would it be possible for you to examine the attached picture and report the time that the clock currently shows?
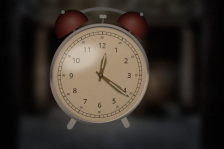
12:21
